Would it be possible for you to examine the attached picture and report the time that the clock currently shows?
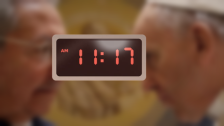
11:17
